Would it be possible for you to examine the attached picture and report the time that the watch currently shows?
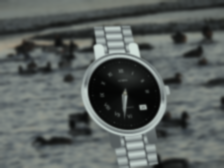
6:32
